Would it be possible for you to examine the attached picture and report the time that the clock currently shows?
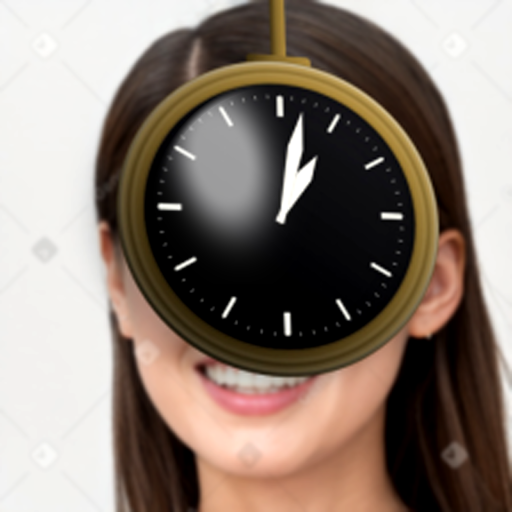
1:02
